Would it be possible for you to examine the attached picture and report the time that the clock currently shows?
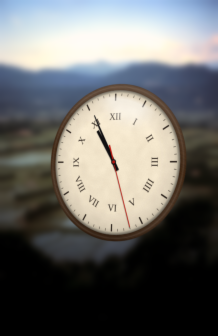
10:55:27
